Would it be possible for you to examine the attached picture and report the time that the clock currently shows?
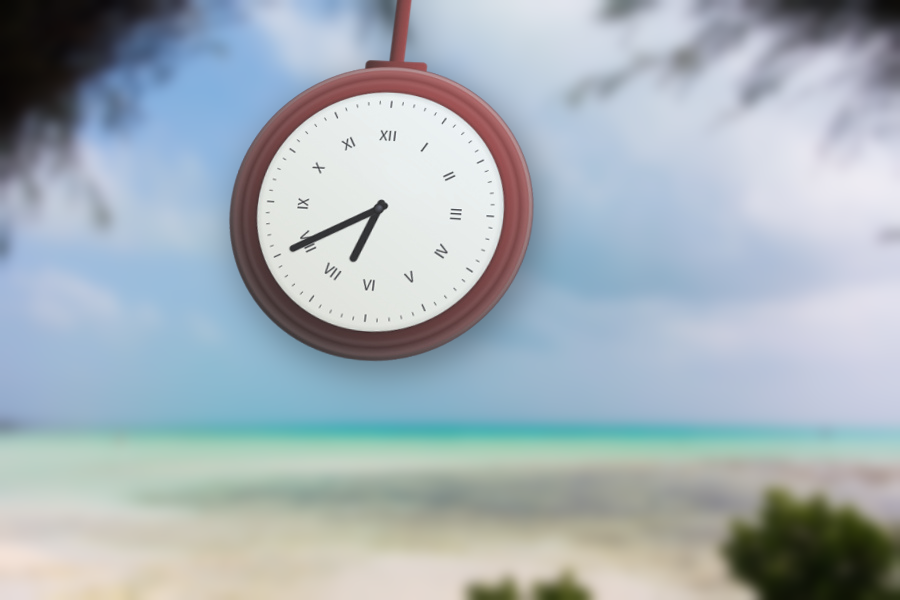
6:40
